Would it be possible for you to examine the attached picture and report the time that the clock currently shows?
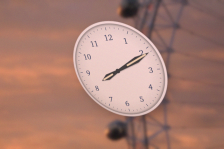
8:11
